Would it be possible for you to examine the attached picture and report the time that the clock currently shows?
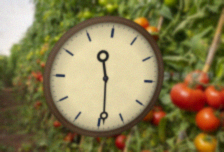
11:29
